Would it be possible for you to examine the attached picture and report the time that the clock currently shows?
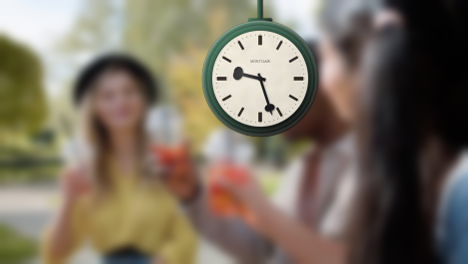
9:27
